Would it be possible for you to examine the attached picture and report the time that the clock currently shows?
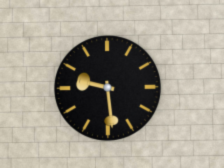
9:29
